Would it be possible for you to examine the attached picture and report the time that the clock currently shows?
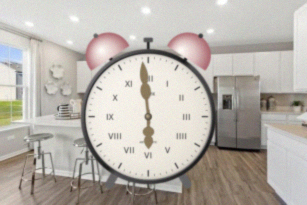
5:59
